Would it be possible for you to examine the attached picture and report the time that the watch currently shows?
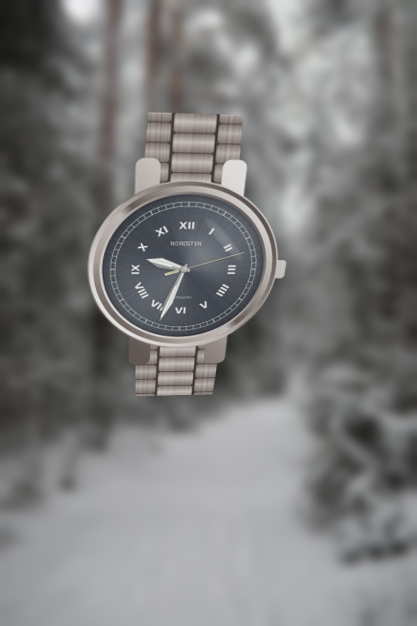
9:33:12
